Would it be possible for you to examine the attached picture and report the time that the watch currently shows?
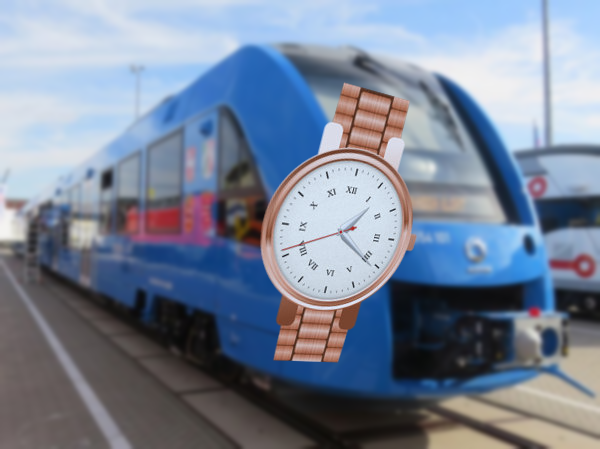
1:20:41
